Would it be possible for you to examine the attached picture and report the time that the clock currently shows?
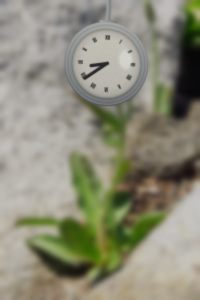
8:39
